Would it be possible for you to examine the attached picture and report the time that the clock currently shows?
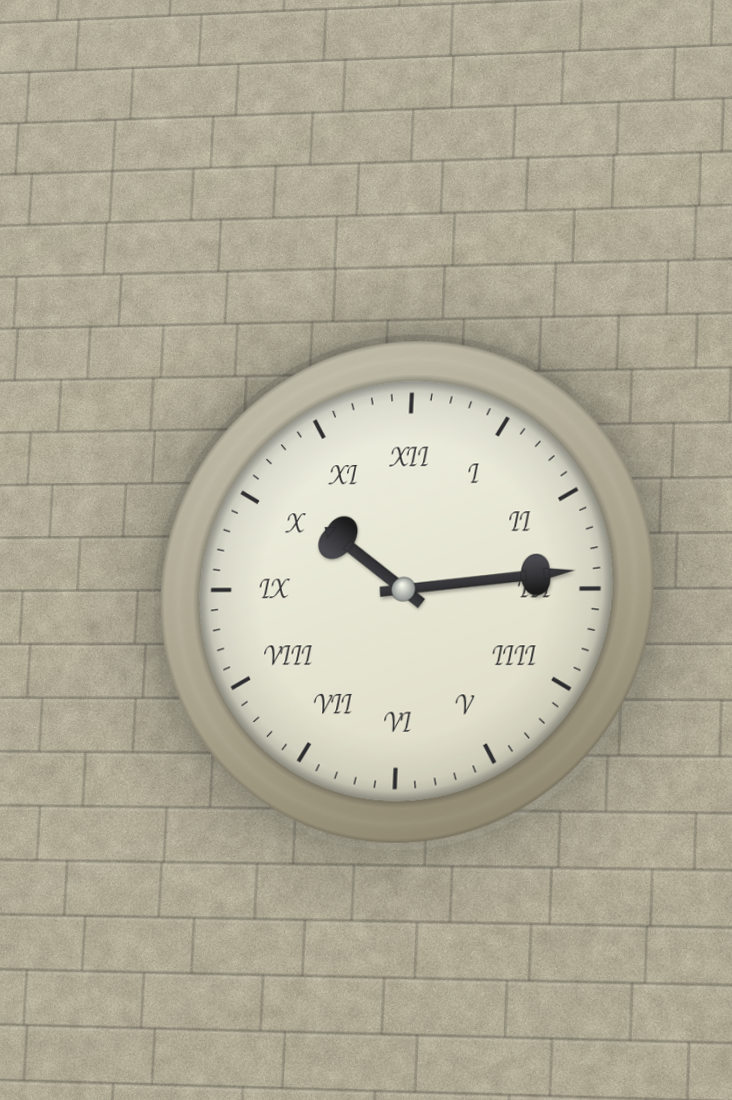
10:14
